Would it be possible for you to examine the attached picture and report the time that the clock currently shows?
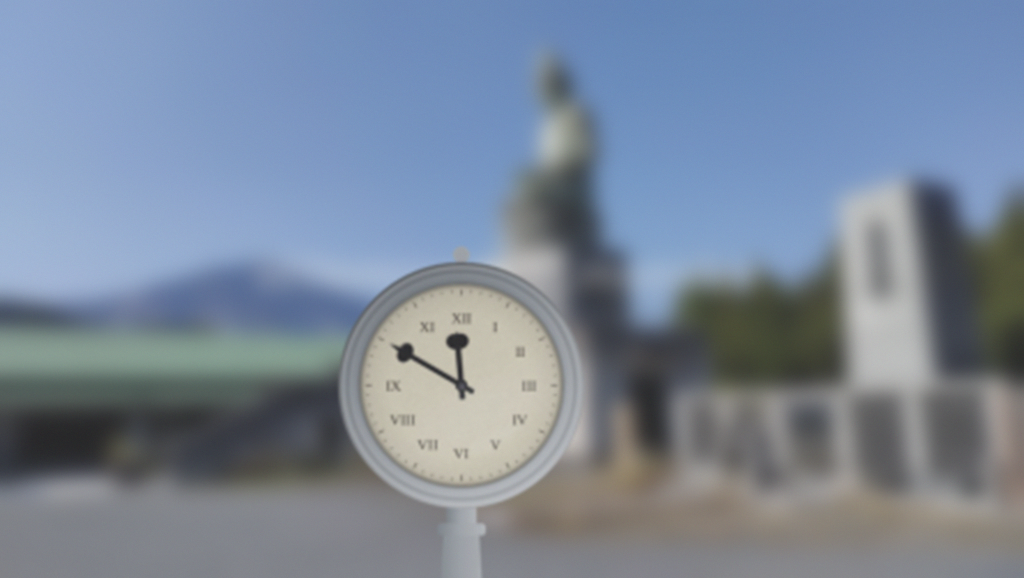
11:50
